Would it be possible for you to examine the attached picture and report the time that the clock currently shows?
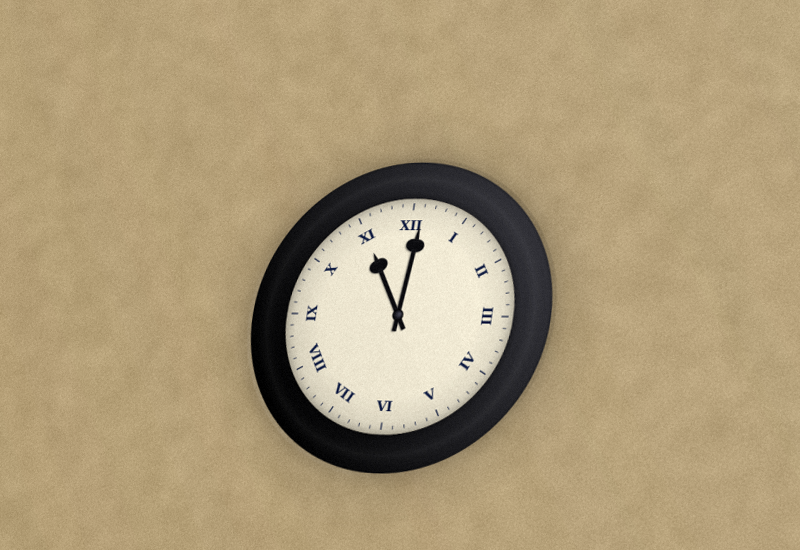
11:01
